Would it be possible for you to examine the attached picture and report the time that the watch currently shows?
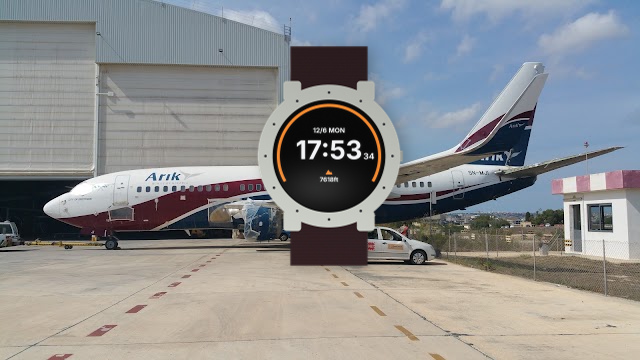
17:53:34
